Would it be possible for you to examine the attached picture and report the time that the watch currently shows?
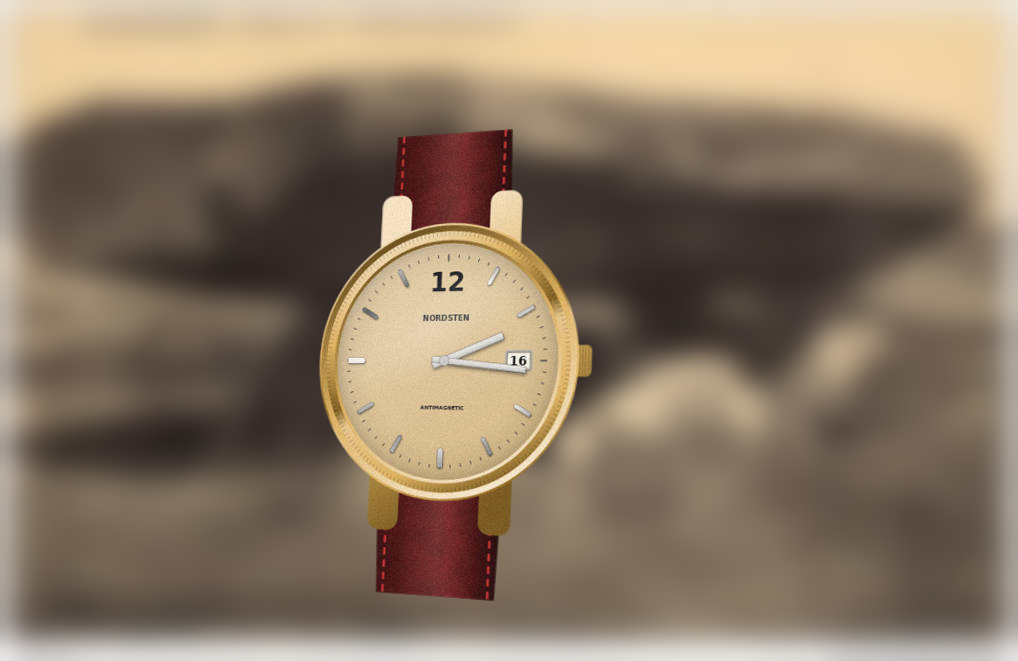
2:16
